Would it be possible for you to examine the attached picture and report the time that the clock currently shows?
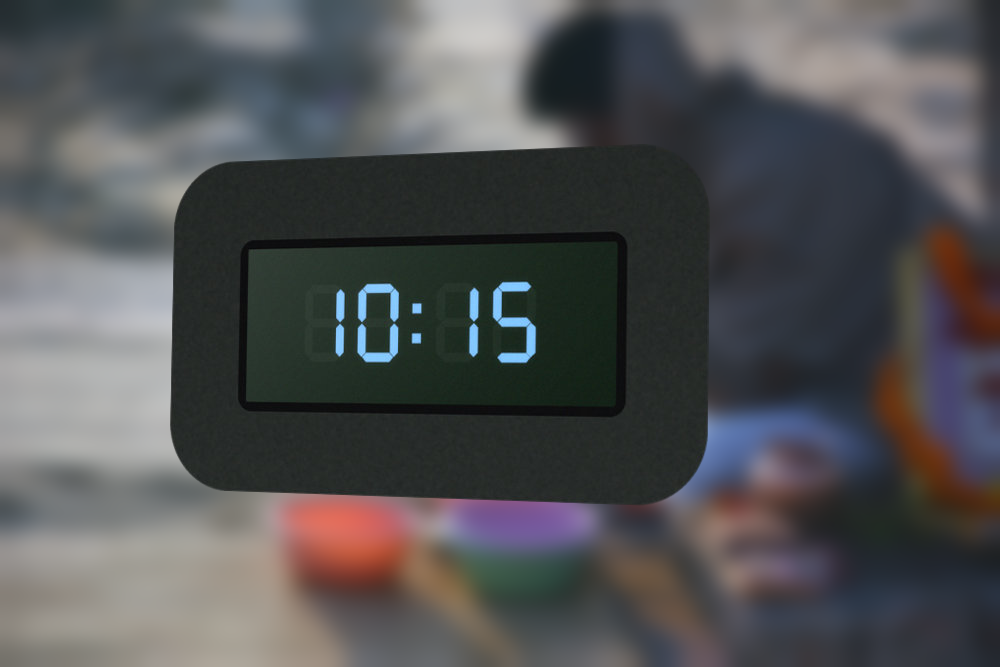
10:15
